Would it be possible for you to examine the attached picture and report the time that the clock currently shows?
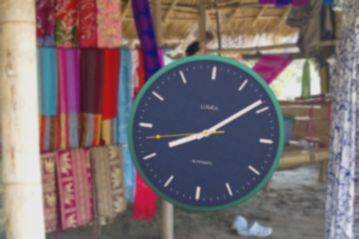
8:08:43
